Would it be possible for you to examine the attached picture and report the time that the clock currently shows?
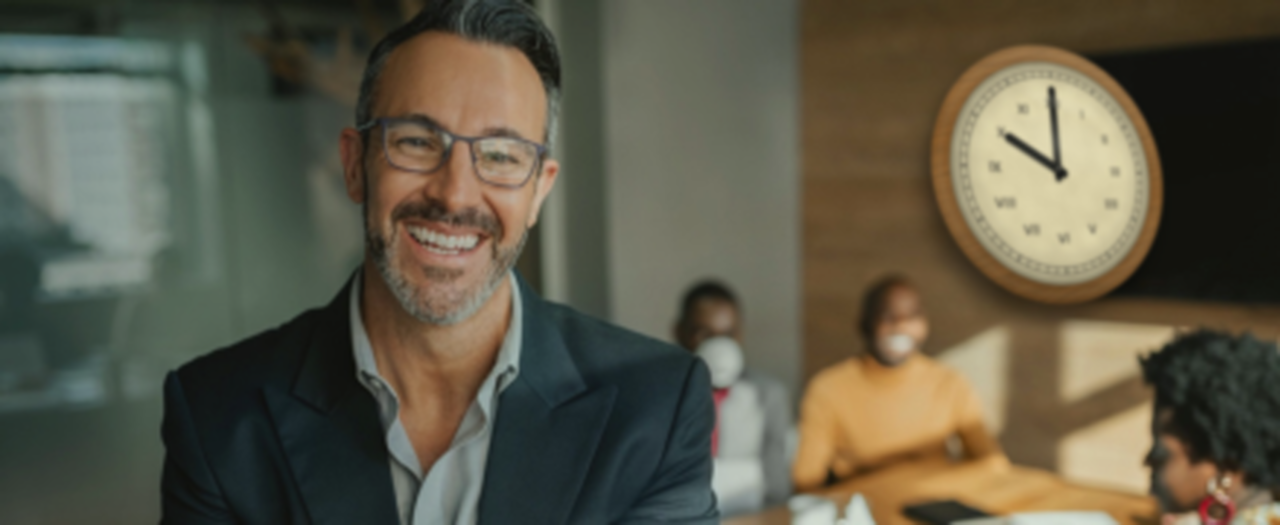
10:00
